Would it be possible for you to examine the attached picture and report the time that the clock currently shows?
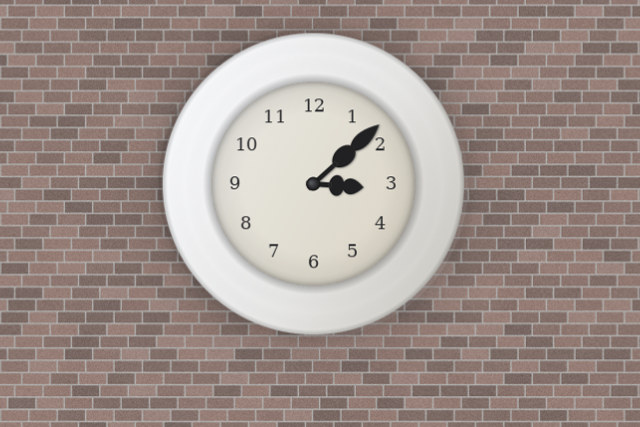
3:08
